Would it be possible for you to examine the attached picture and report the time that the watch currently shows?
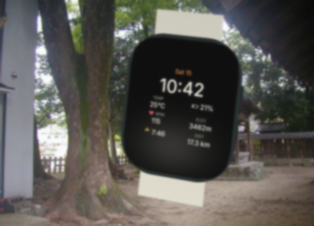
10:42
